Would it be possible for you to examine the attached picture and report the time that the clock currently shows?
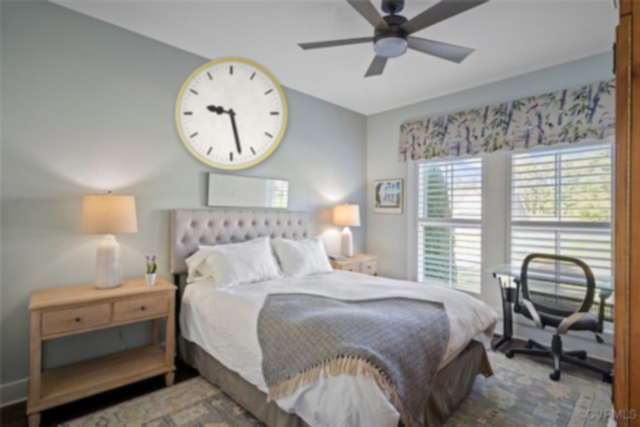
9:28
